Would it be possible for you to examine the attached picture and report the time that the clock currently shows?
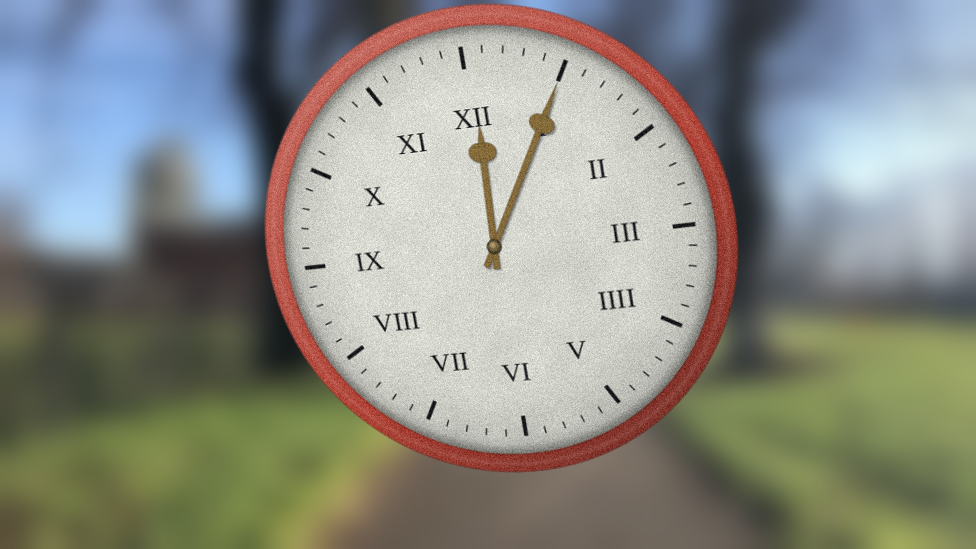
12:05
